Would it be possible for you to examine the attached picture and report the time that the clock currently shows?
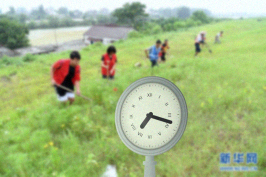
7:18
